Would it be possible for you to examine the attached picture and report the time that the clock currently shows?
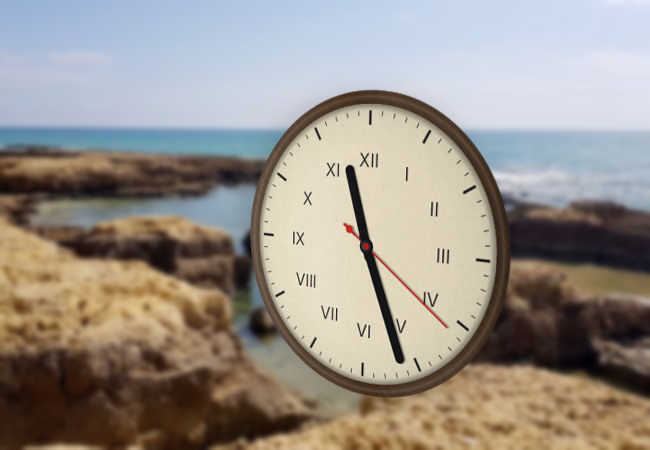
11:26:21
